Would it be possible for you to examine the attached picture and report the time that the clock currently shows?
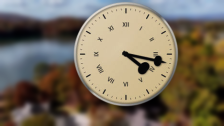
4:17
